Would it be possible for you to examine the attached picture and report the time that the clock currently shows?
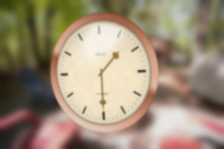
1:30
